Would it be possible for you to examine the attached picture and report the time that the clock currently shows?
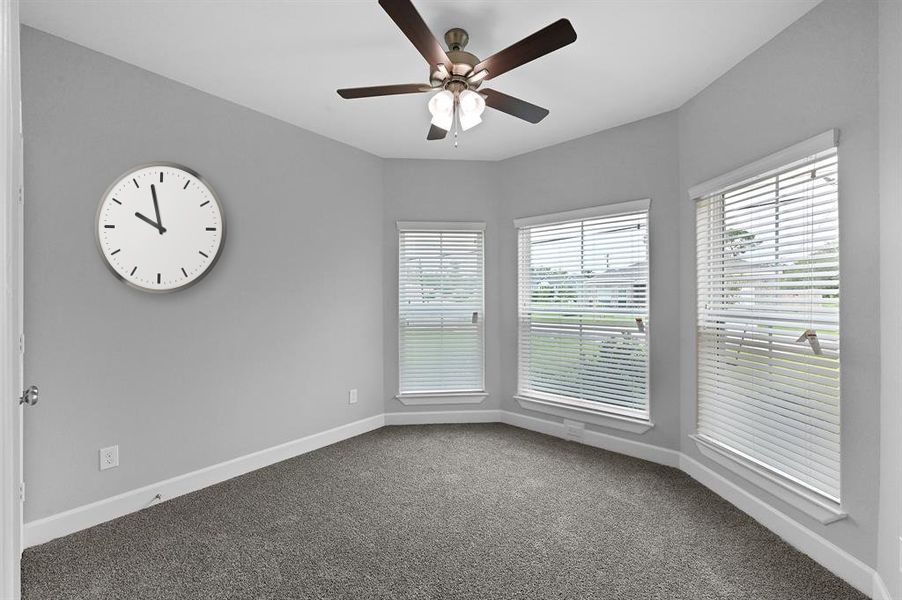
9:58
